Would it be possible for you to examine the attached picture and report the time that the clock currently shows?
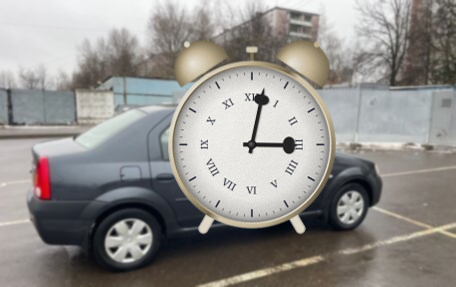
3:02
